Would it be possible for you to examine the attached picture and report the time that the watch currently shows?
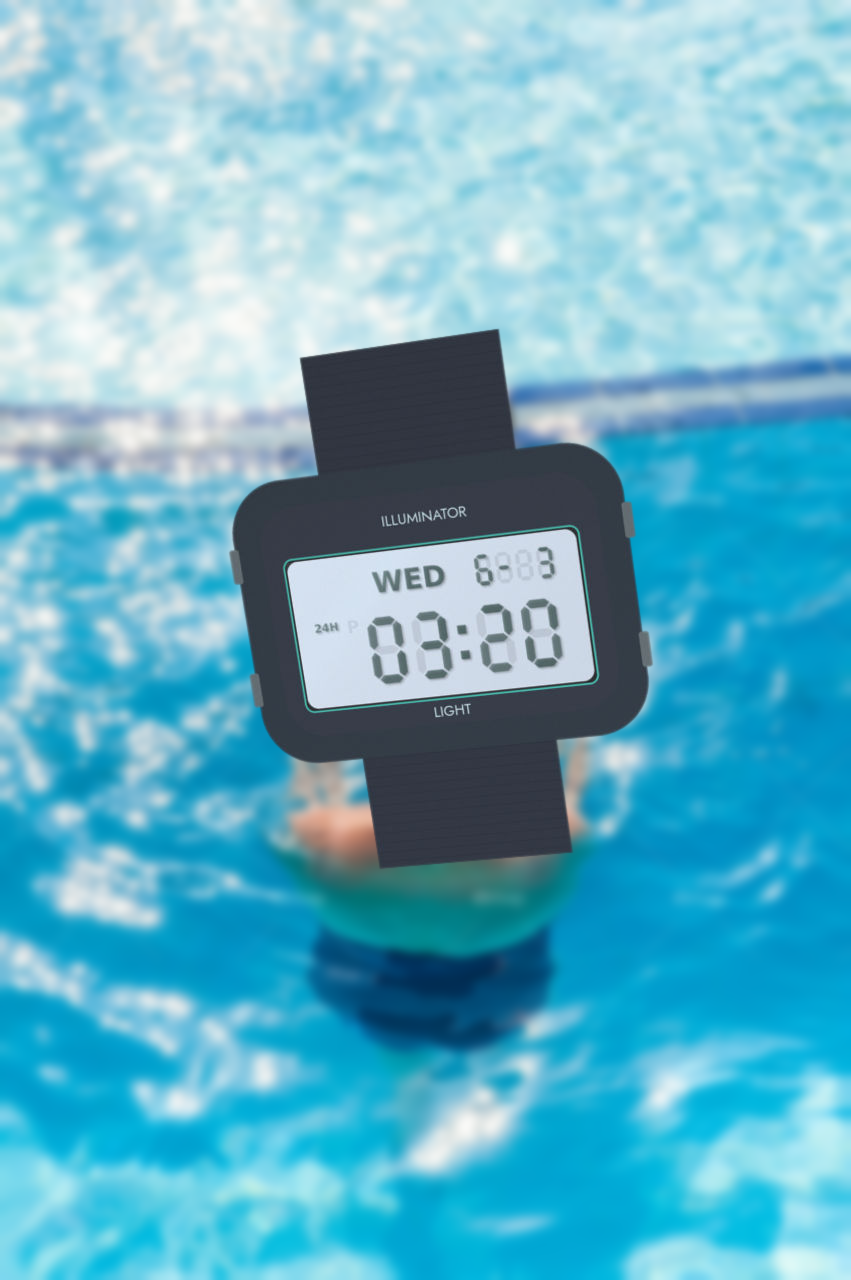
3:20
